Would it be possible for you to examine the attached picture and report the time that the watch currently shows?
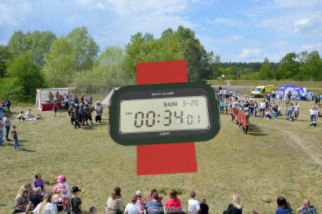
0:34:01
